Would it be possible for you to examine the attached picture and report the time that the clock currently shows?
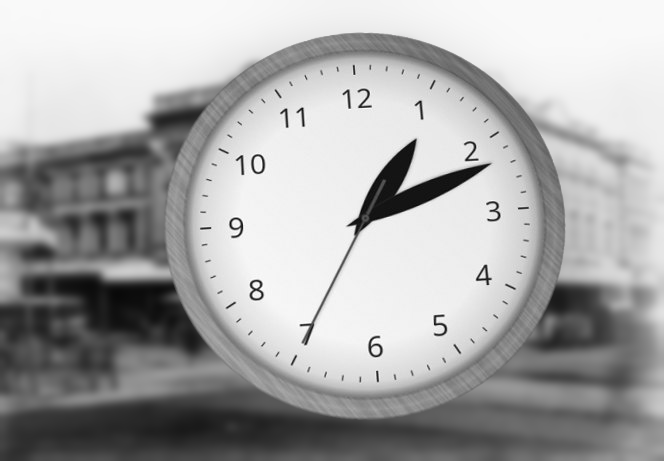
1:11:35
